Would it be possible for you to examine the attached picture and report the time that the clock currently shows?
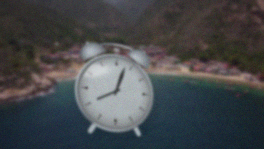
8:03
